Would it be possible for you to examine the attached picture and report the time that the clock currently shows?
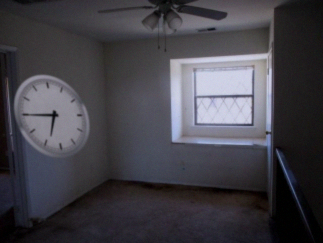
6:45
